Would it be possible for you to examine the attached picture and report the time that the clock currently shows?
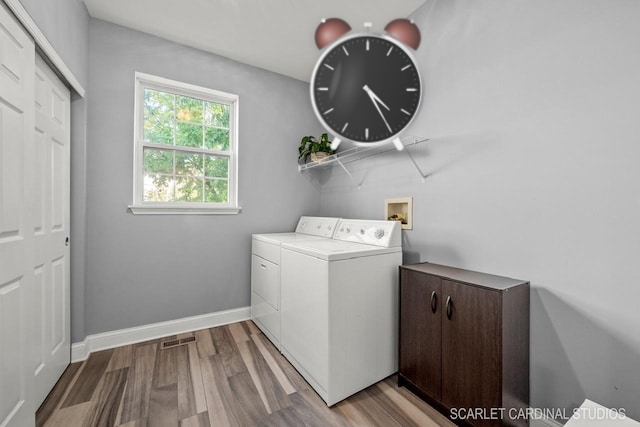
4:25
